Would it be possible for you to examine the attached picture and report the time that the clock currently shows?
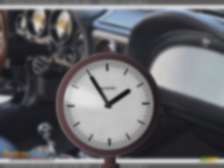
1:55
